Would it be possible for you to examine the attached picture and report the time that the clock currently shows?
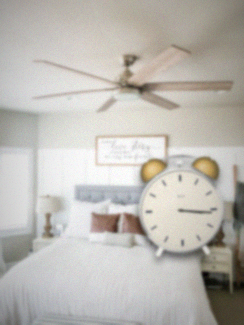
3:16
